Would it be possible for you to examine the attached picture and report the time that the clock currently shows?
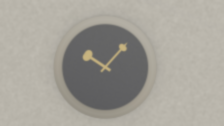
10:07
